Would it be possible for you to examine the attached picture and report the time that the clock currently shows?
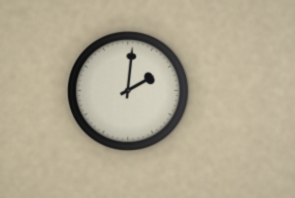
2:01
